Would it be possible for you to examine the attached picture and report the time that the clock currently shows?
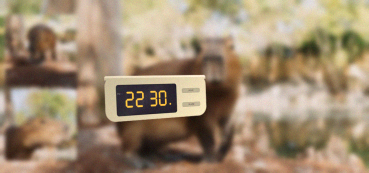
22:30
